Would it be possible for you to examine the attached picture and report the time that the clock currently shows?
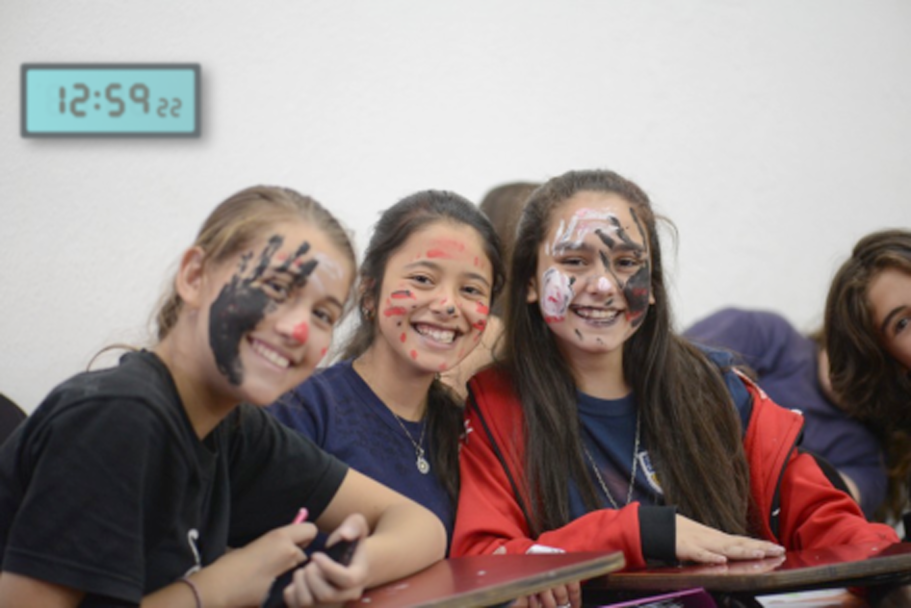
12:59:22
